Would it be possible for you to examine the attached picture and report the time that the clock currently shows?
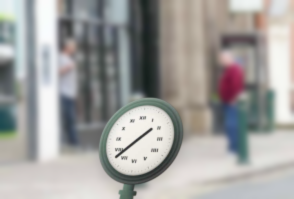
1:38
